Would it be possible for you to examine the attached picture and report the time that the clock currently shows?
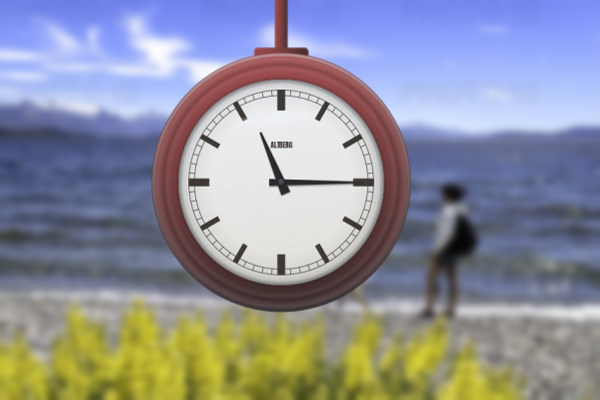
11:15
